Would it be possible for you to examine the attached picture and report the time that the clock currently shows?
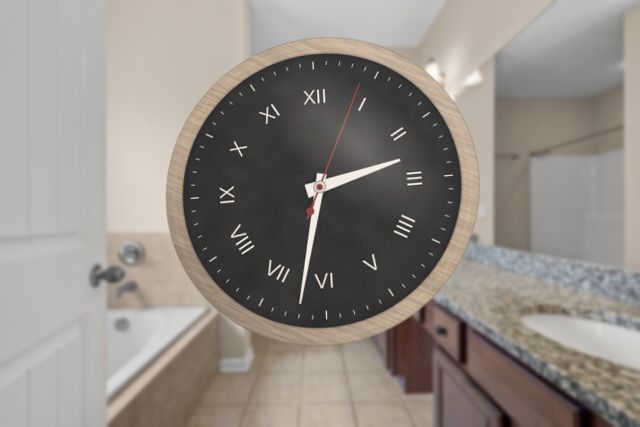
2:32:04
